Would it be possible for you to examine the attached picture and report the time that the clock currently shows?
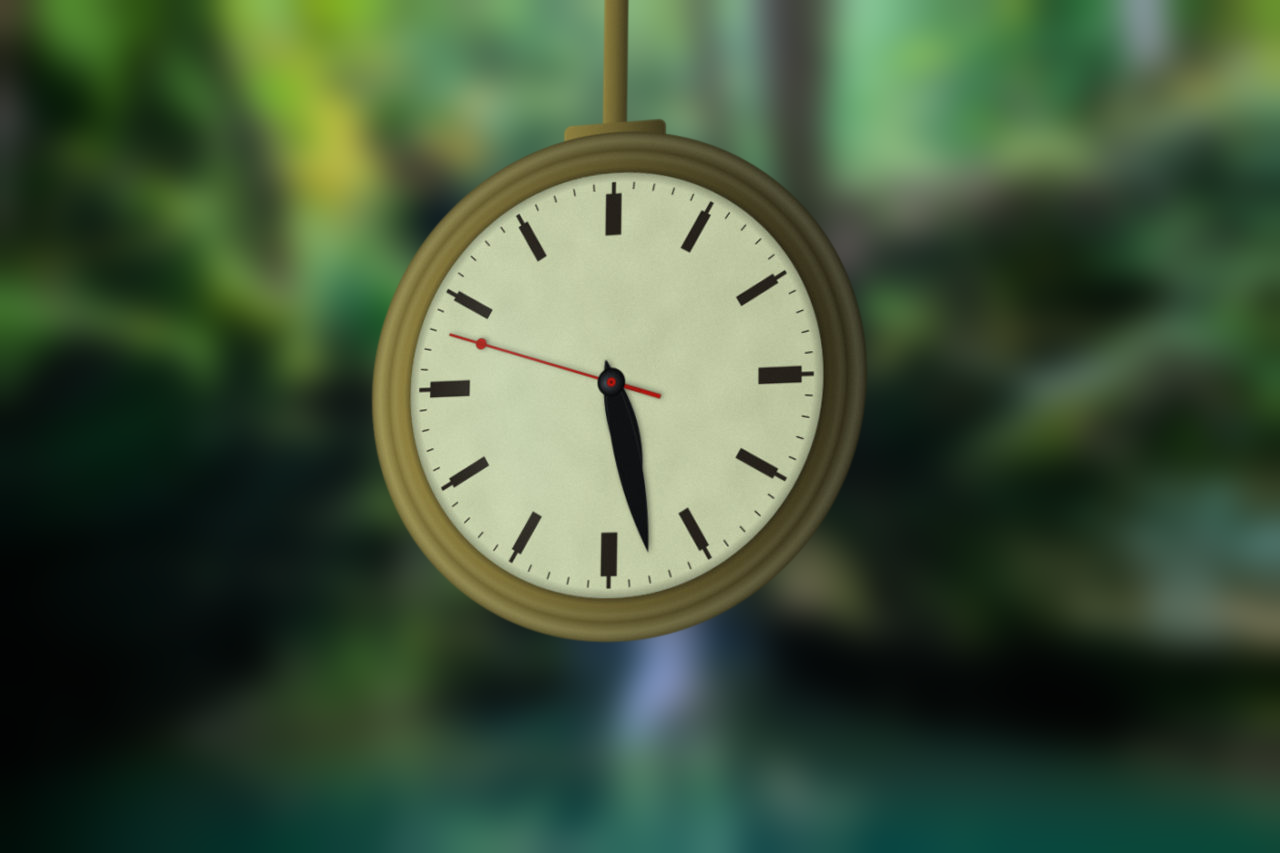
5:27:48
